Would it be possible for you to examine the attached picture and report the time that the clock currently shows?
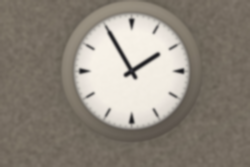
1:55
